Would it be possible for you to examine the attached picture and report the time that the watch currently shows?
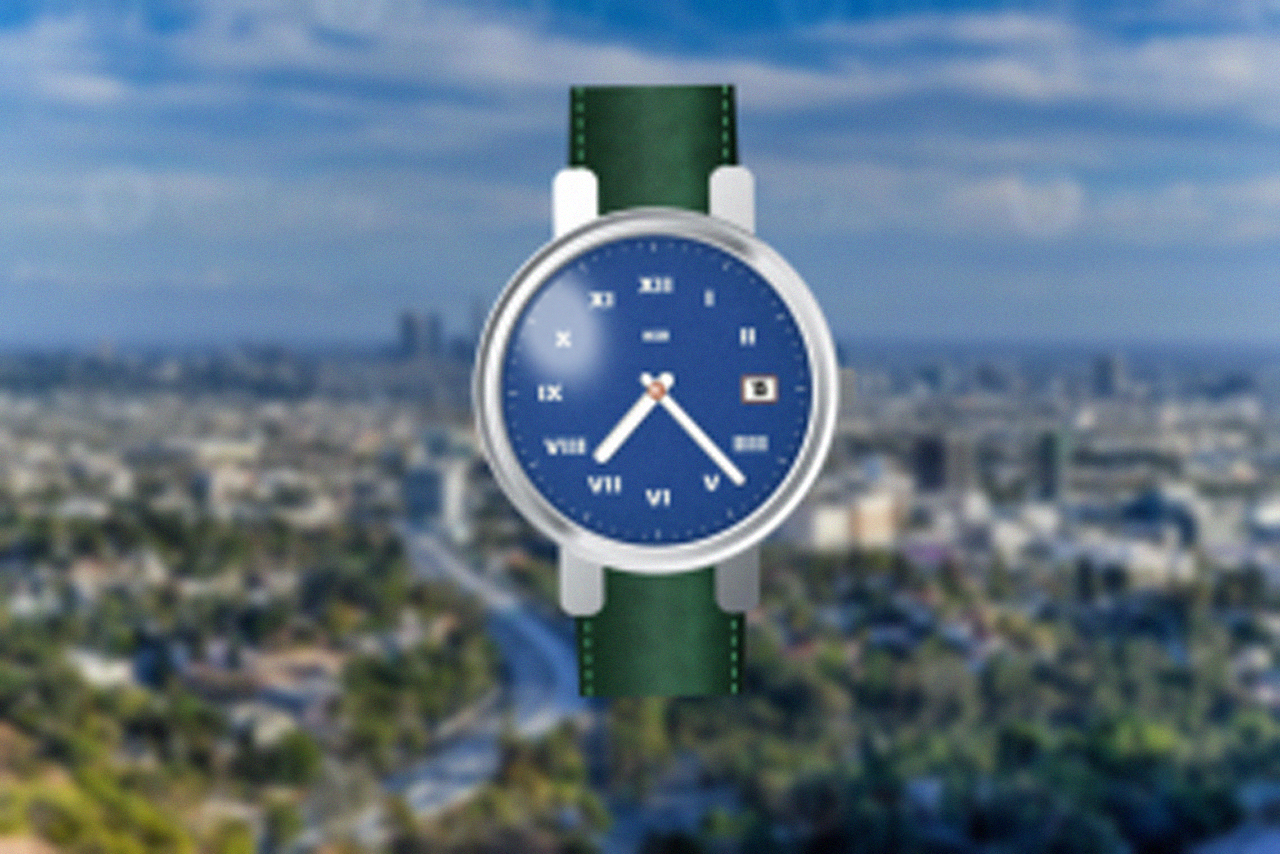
7:23
